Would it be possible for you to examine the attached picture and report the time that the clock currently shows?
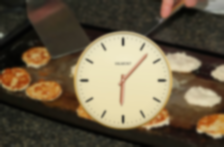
6:07
